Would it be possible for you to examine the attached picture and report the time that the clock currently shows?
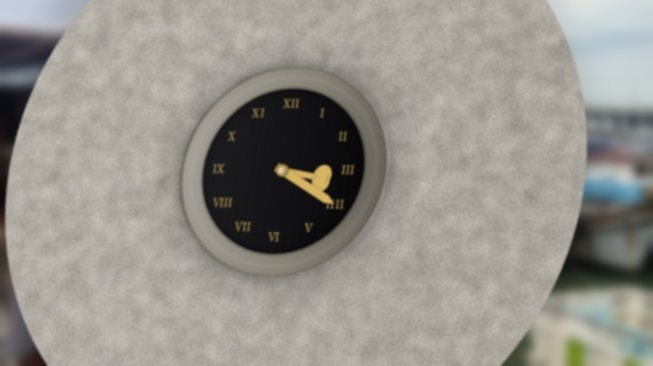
3:20
